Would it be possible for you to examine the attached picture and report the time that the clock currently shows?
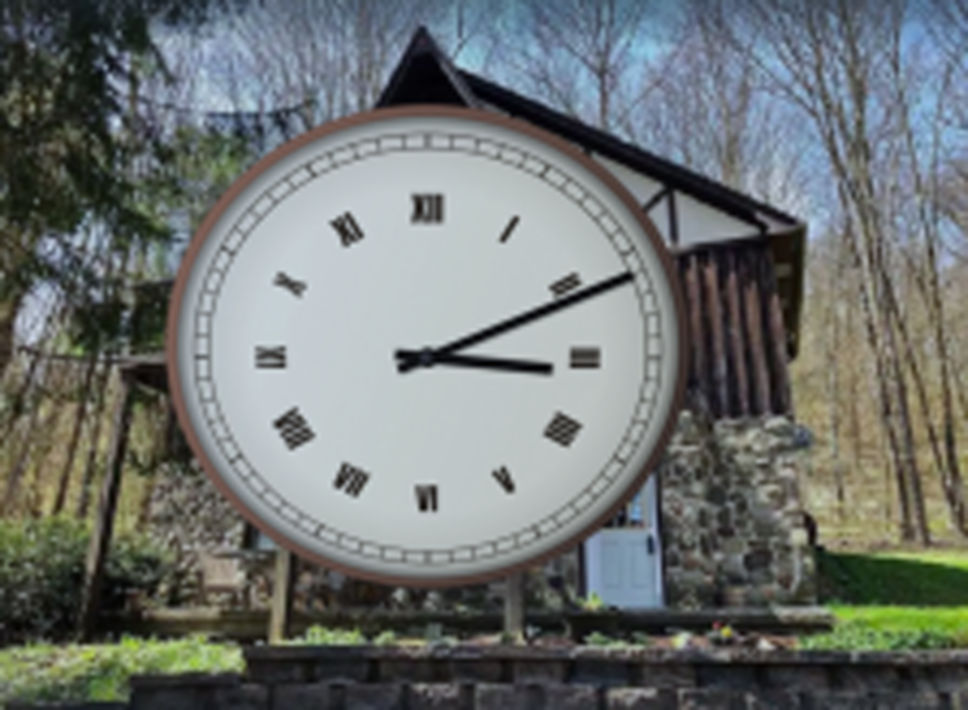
3:11
